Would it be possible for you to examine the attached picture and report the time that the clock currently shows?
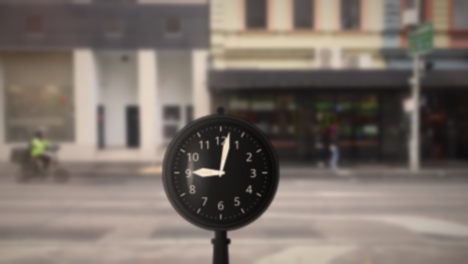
9:02
